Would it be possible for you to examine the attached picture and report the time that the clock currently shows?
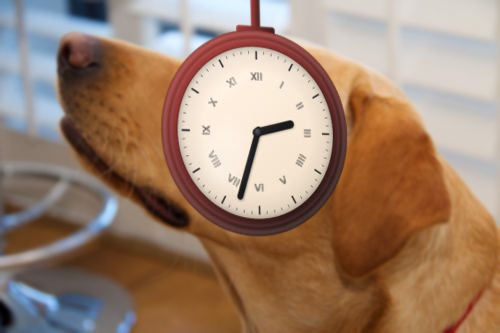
2:33
